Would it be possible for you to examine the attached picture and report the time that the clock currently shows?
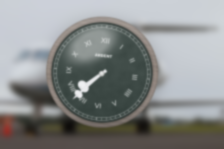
7:37
